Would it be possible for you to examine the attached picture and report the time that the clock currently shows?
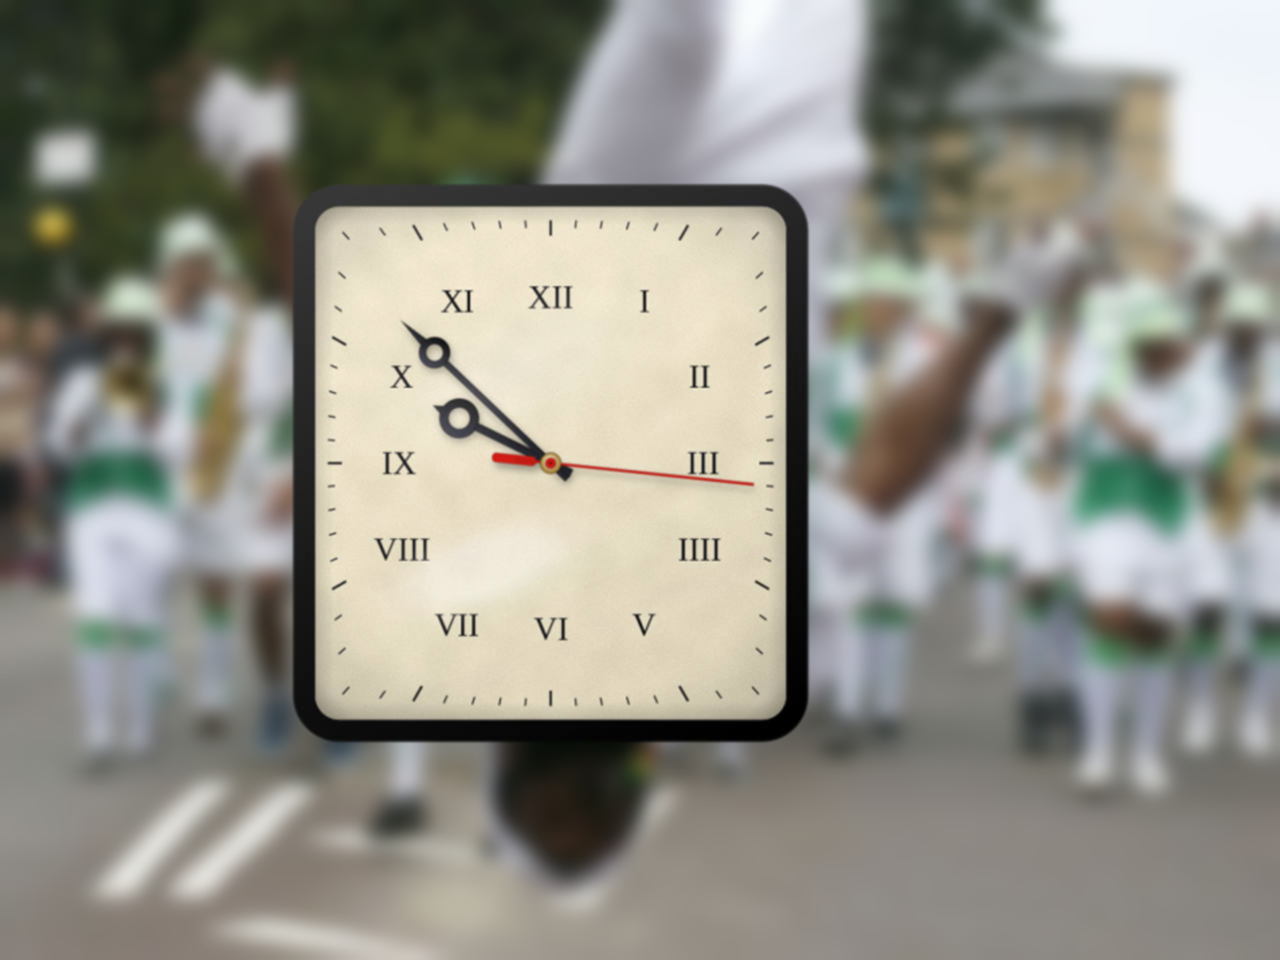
9:52:16
